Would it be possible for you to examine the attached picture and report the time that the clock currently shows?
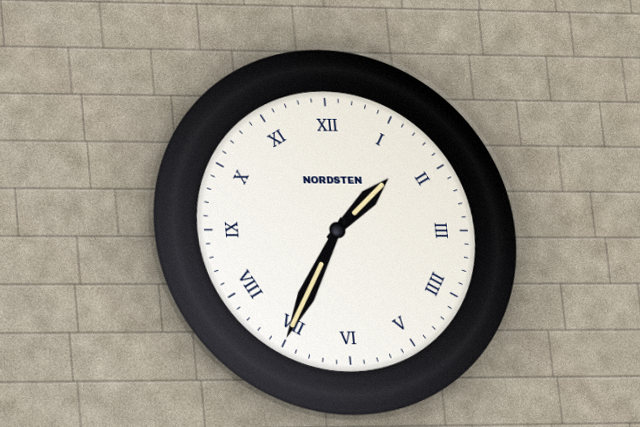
1:35
